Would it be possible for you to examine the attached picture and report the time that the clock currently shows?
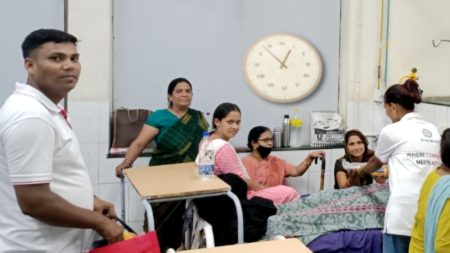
12:53
